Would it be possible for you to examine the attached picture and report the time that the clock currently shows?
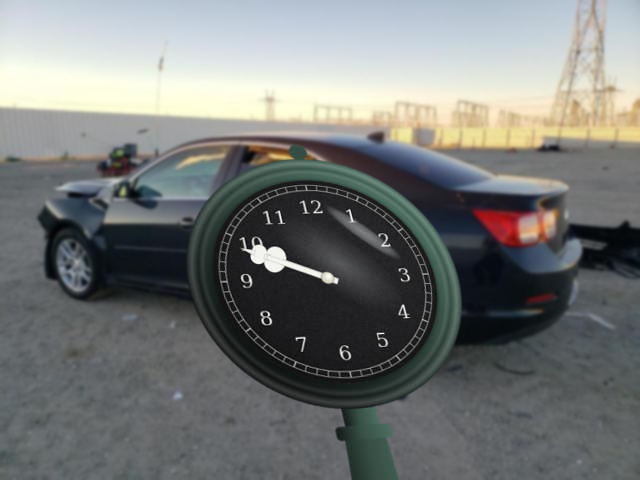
9:49
